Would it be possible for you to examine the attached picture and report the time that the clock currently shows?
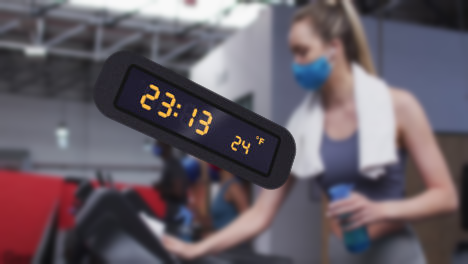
23:13
